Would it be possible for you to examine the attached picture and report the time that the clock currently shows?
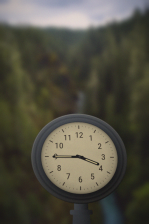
3:45
